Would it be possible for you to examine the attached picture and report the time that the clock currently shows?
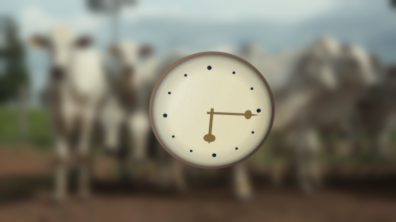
6:16
